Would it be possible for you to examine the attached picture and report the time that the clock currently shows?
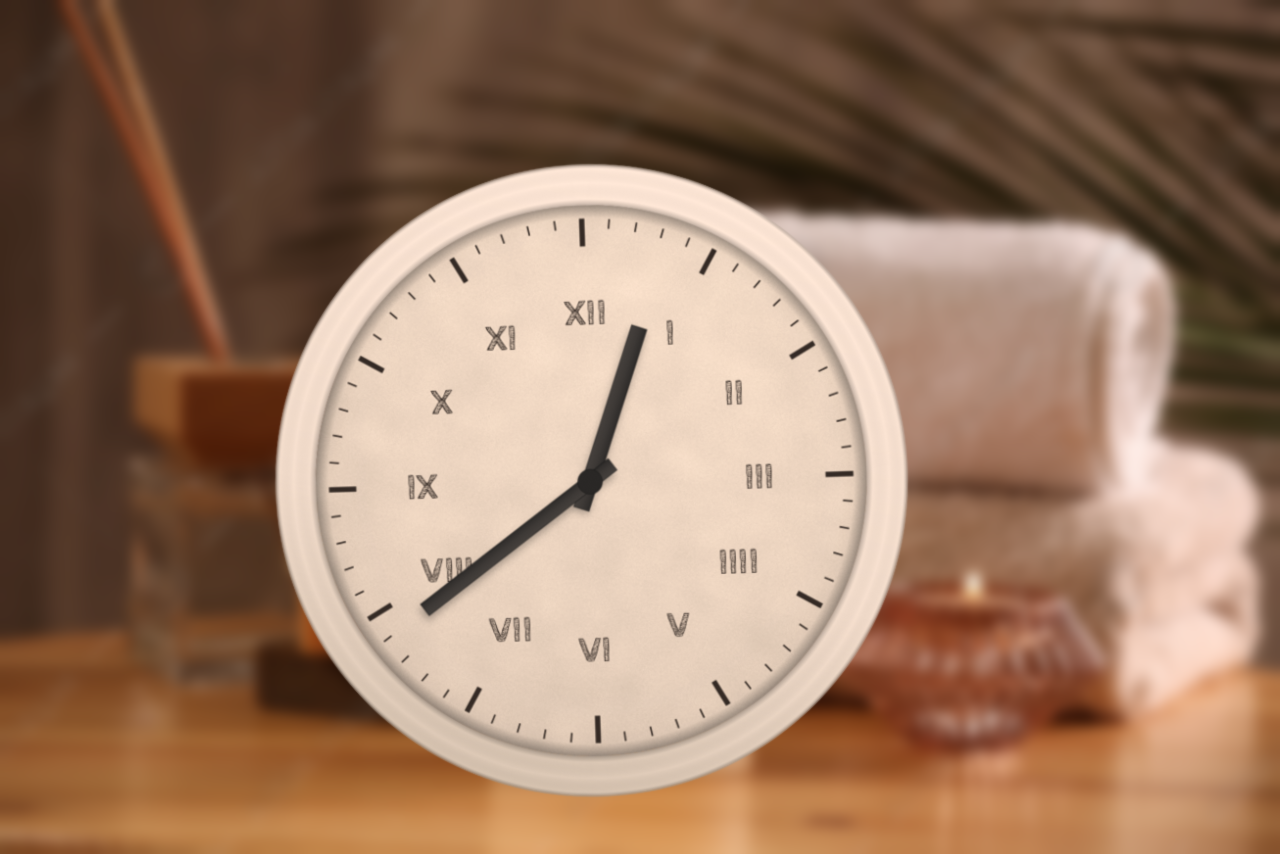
12:39
